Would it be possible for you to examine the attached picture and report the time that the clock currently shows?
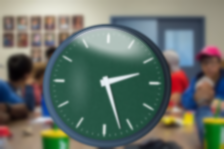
2:27
